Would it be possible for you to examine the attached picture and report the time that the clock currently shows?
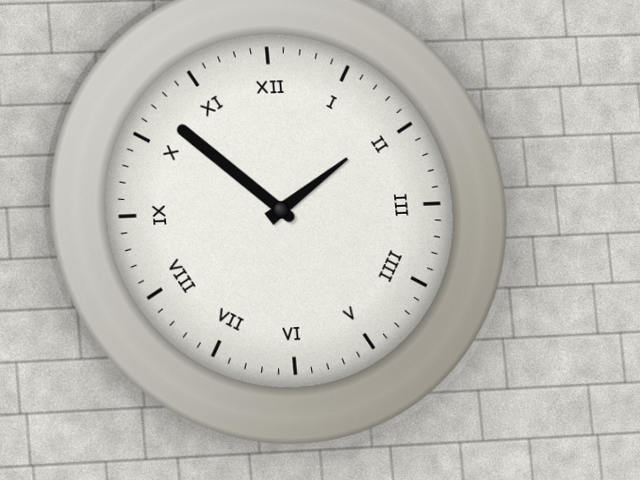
1:52
